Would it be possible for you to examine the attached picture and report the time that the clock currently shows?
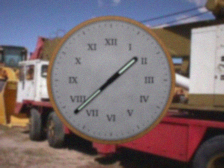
1:38
